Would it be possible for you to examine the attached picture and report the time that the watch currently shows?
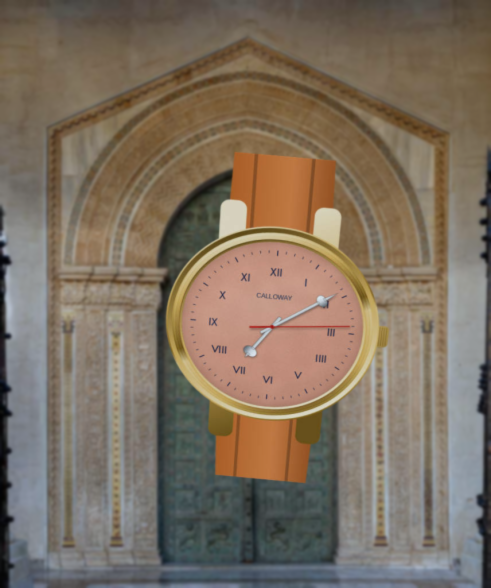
7:09:14
